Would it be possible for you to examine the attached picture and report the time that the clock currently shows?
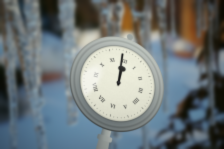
11:59
